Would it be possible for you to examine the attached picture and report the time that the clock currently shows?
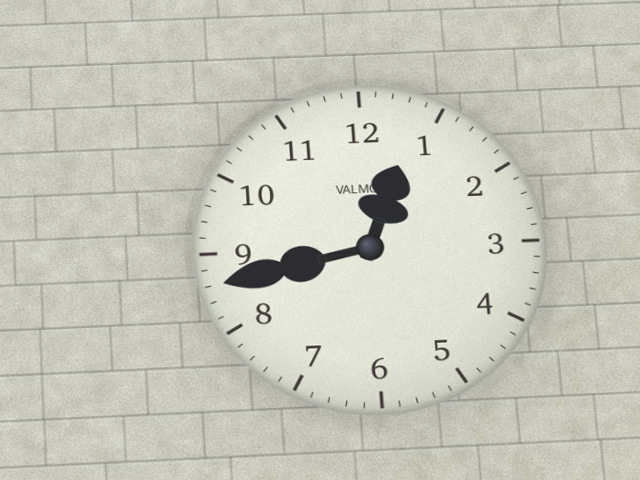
12:43
